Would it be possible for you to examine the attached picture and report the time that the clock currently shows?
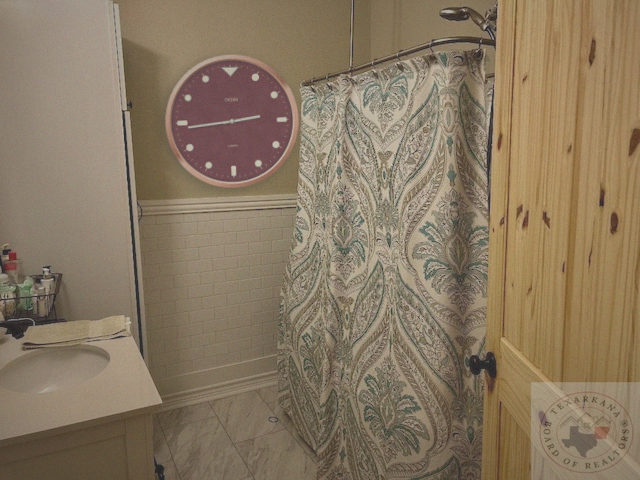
2:44
